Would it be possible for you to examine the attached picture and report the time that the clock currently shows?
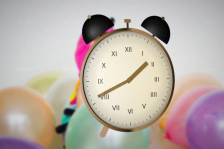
1:41
